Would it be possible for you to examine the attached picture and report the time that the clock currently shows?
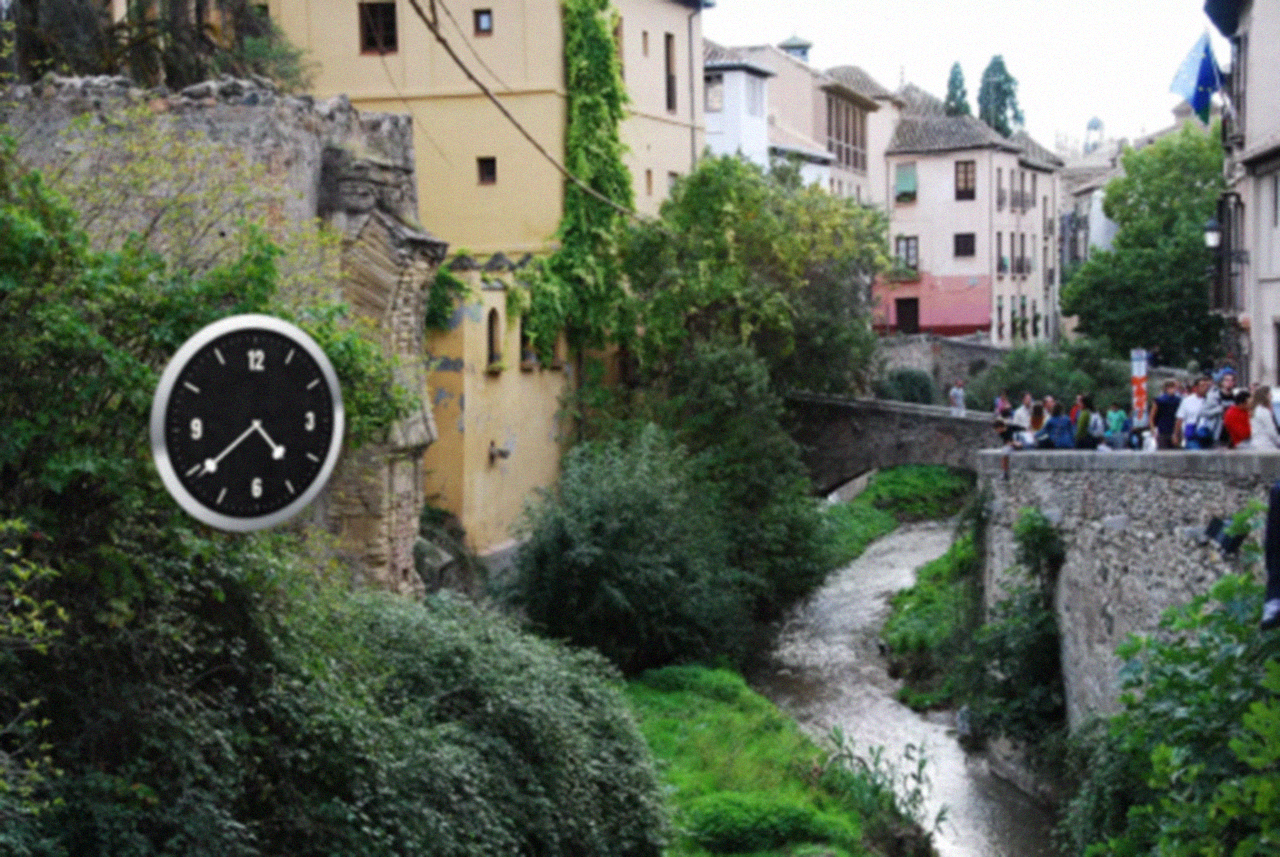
4:39
